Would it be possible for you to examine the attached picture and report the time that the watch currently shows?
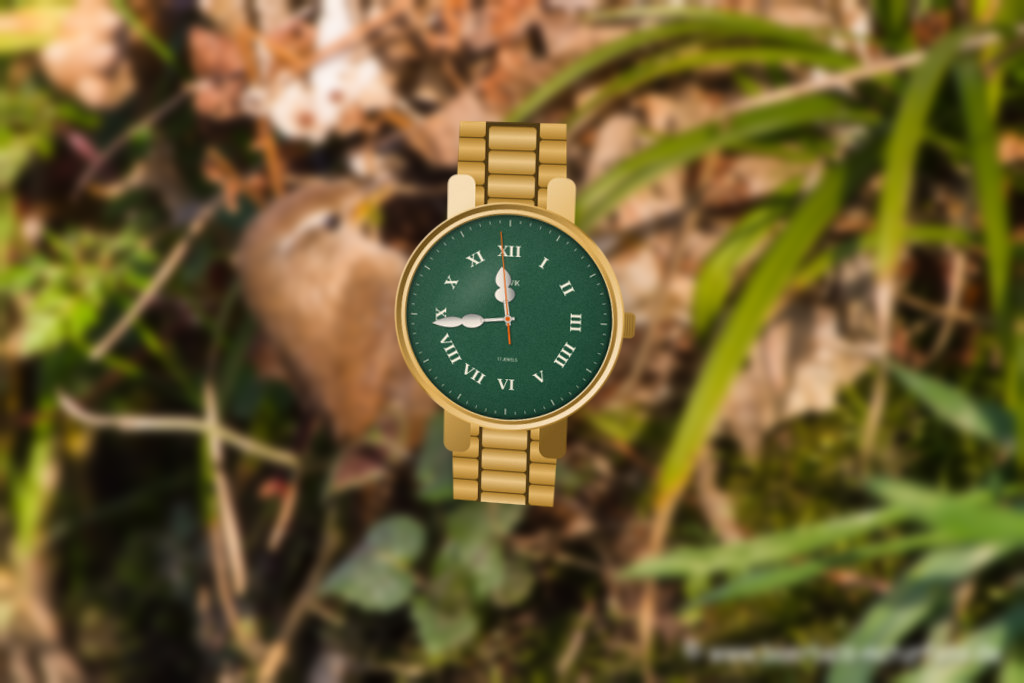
11:43:59
